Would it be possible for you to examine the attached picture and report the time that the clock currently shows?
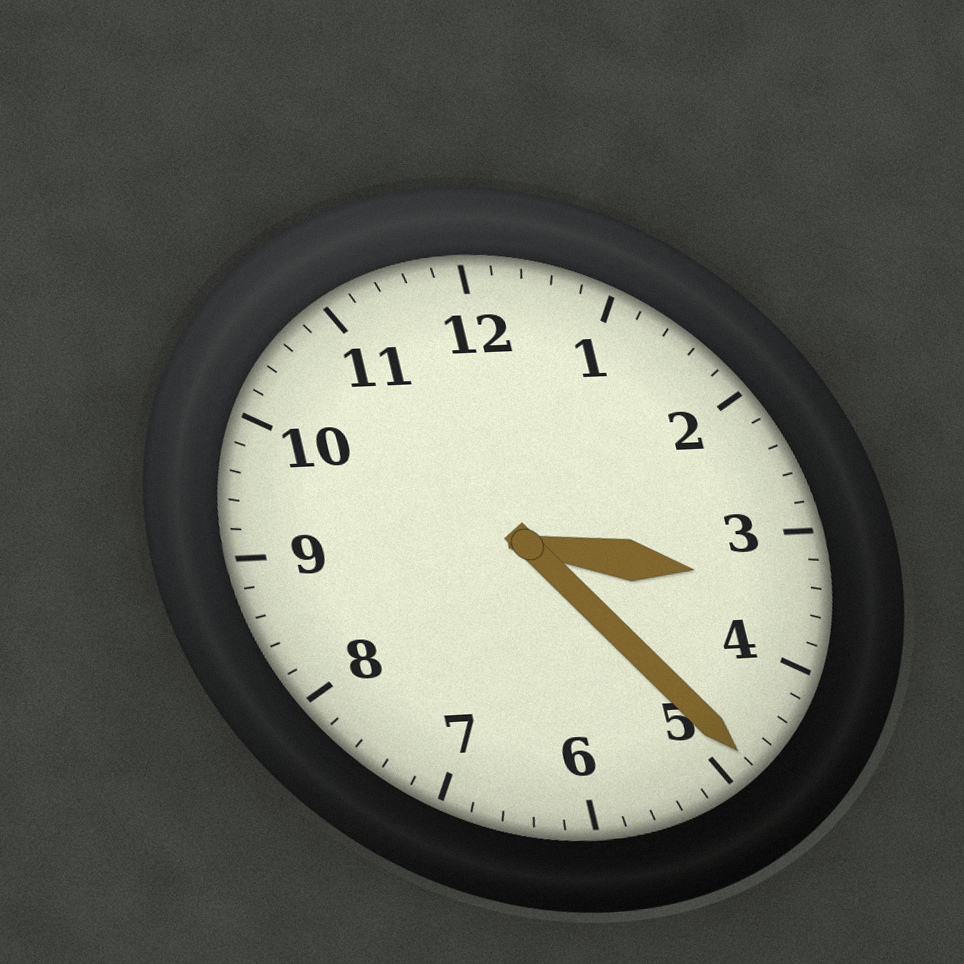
3:24
